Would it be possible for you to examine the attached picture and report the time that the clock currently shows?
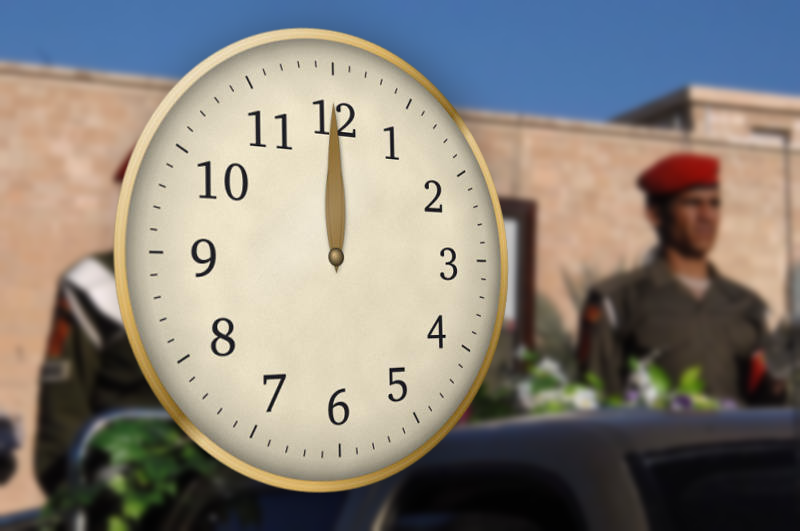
12:00
